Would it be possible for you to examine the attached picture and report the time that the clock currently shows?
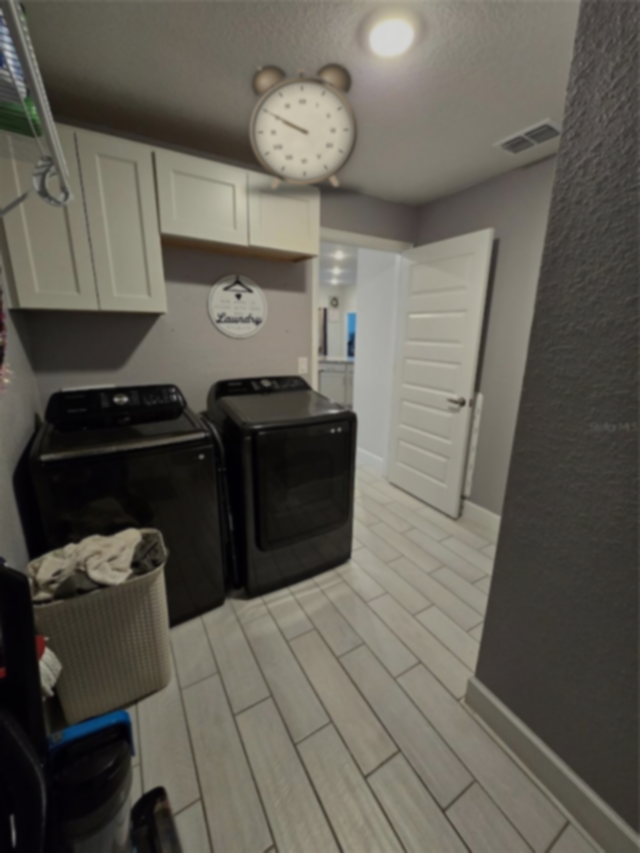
9:50
